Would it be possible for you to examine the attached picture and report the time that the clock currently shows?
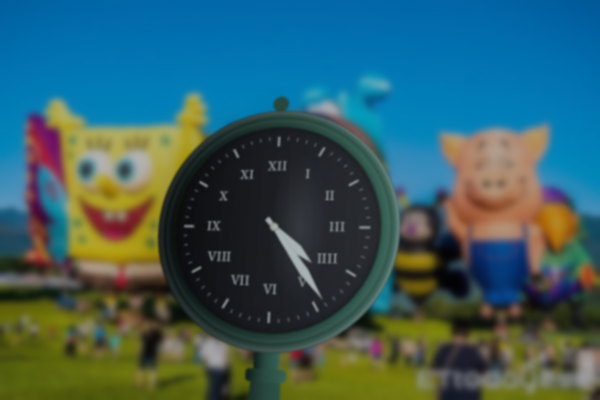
4:24
